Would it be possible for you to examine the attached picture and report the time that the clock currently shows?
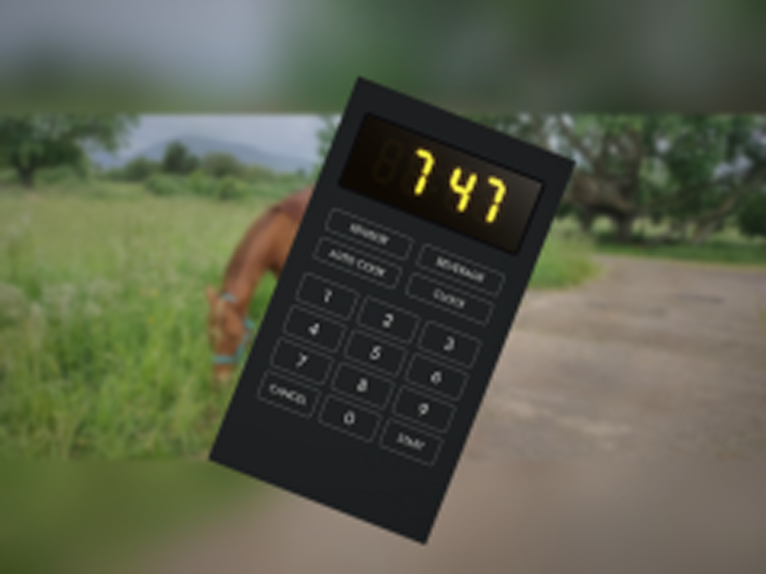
7:47
